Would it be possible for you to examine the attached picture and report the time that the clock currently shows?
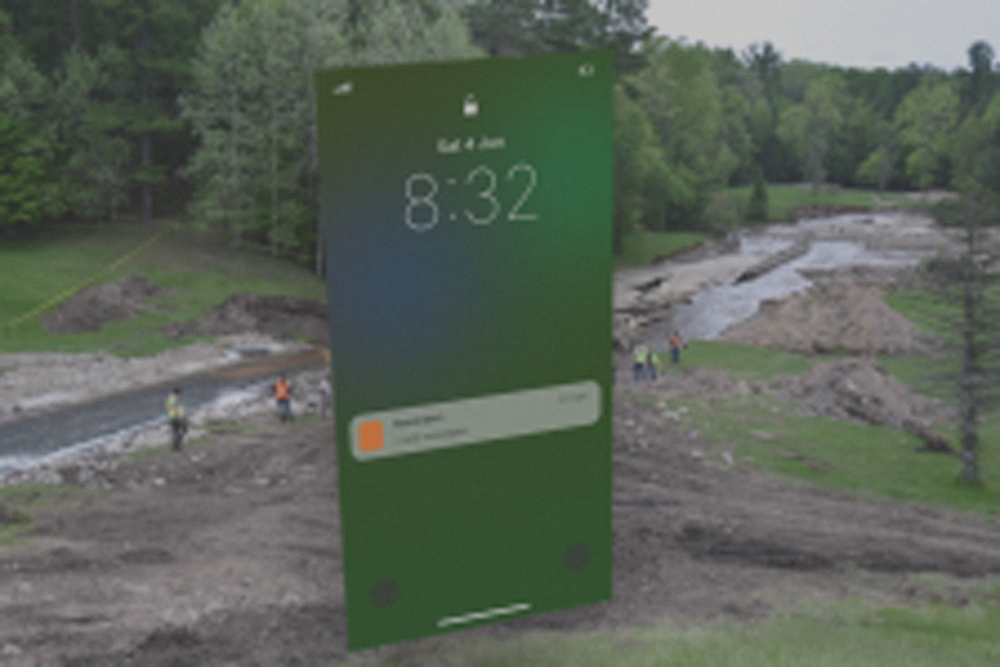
8:32
